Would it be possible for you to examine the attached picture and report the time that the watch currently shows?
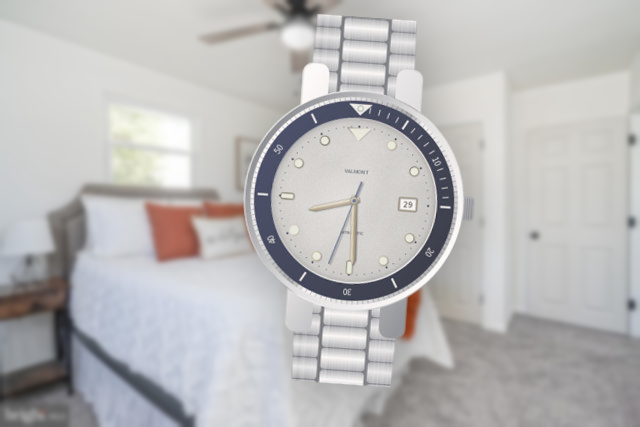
8:29:33
